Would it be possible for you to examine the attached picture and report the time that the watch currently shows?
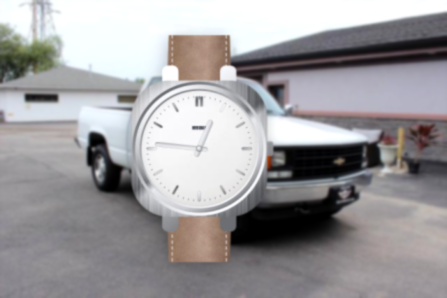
12:46
